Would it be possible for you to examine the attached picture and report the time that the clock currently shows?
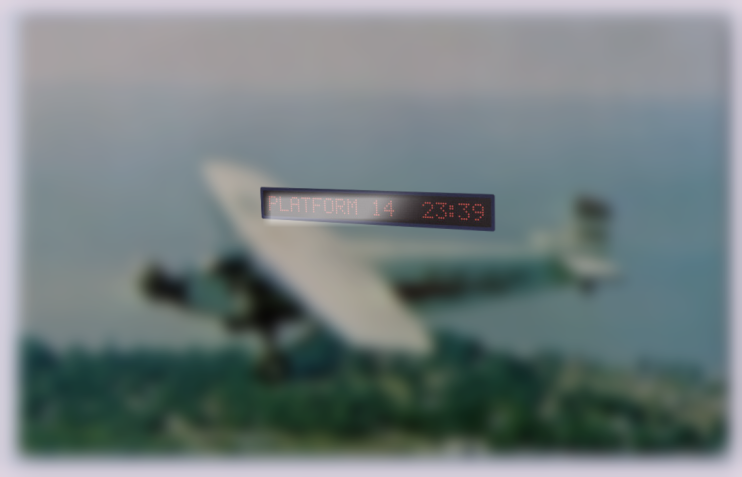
23:39
